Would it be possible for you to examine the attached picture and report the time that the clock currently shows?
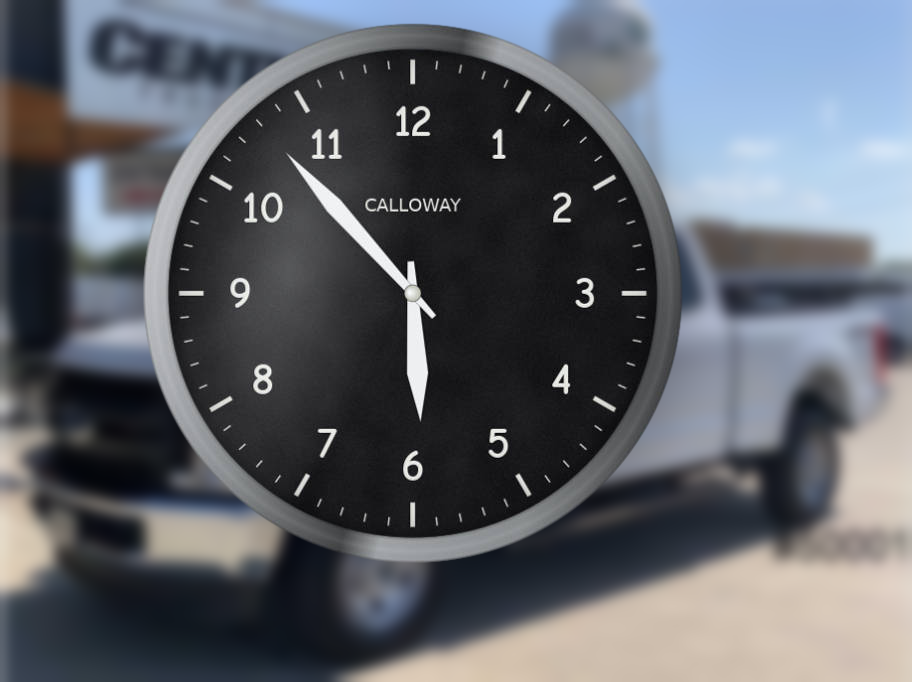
5:53
